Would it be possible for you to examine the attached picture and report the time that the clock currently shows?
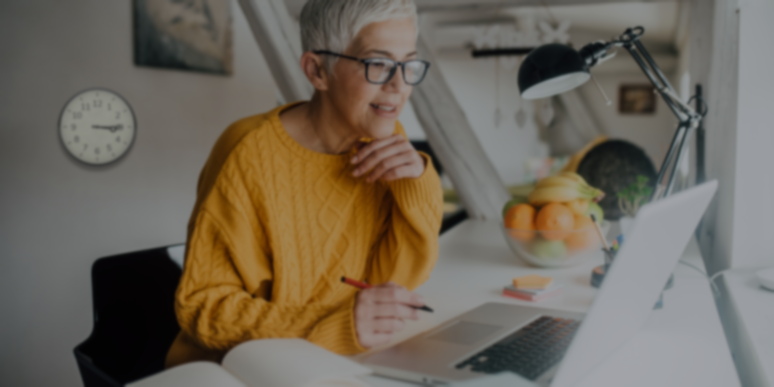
3:15
